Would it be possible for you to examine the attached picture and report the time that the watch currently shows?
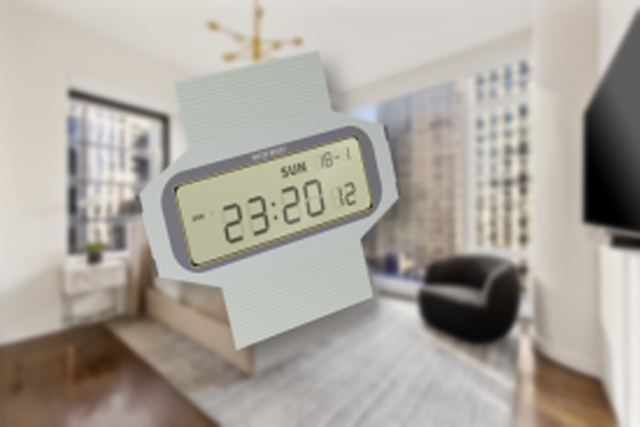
23:20:12
